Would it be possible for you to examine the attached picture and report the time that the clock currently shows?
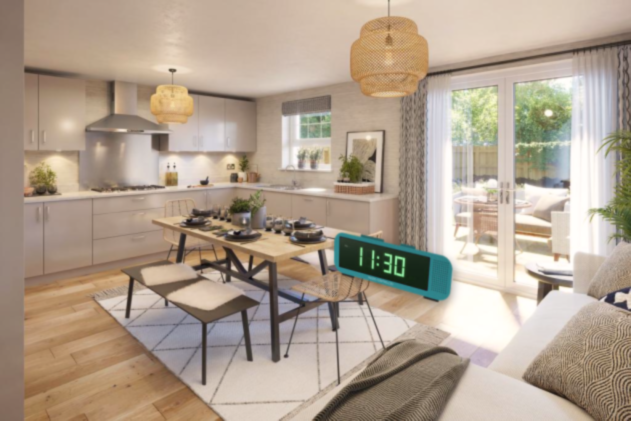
11:30
